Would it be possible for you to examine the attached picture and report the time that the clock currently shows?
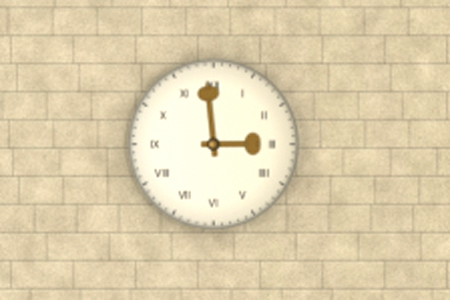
2:59
